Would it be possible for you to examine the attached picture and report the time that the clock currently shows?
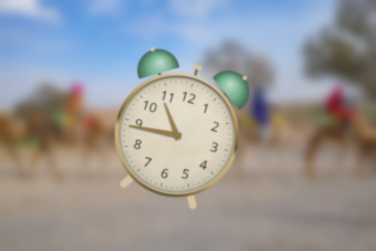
10:44
